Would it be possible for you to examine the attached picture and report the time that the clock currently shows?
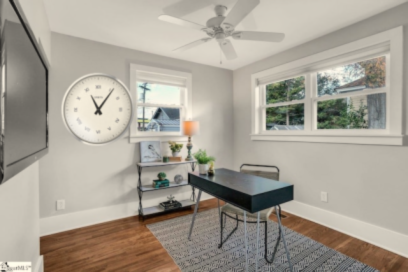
11:06
